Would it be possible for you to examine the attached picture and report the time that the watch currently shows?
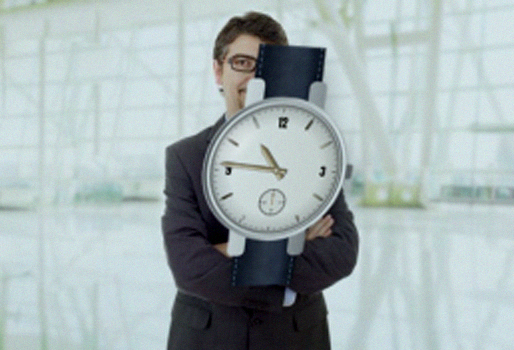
10:46
